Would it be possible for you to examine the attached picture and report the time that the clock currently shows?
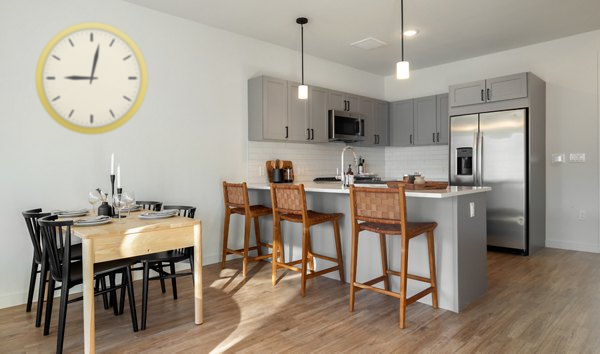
9:02
